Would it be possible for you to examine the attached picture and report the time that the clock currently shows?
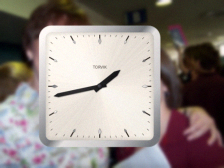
1:43
